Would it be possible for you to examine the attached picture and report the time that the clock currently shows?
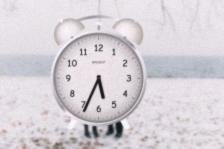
5:34
